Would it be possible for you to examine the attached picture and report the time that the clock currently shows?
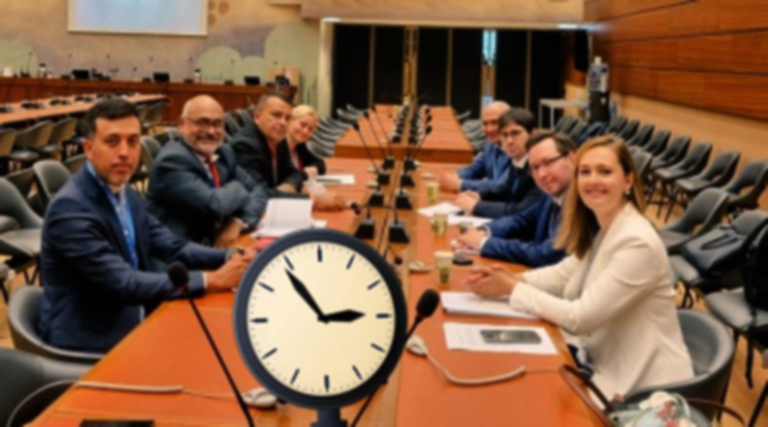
2:54
